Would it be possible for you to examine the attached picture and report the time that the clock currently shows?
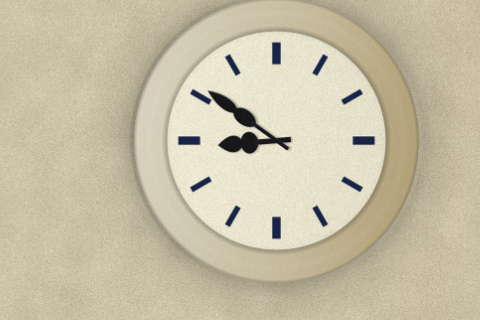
8:51
